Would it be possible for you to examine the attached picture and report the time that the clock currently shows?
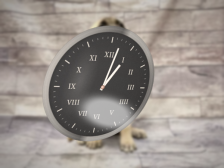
1:02
